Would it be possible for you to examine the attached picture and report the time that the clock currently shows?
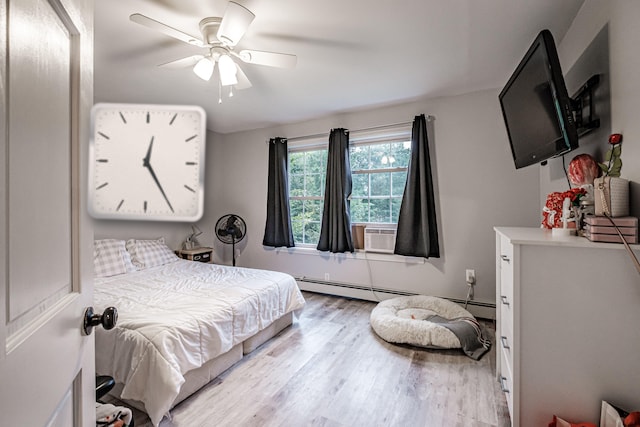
12:25
